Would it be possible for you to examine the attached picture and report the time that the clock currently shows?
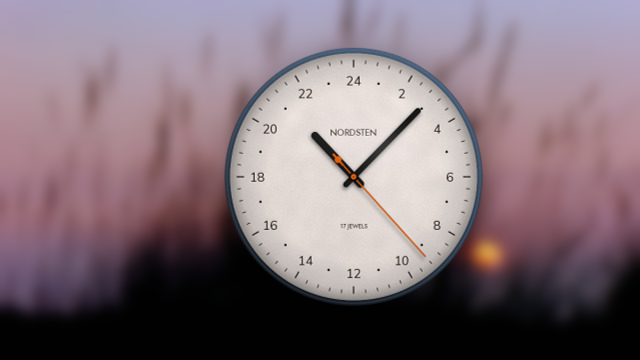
21:07:23
